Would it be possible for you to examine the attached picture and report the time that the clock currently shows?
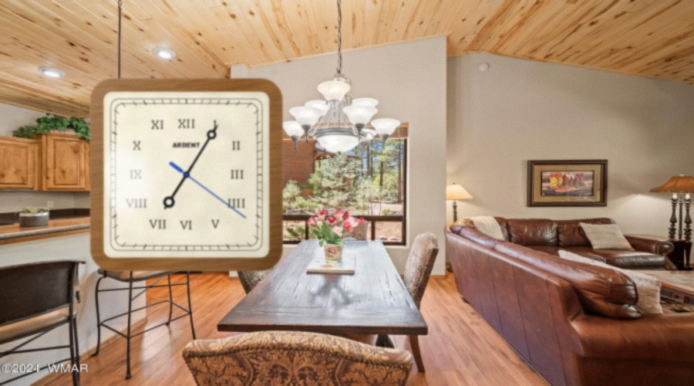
7:05:21
